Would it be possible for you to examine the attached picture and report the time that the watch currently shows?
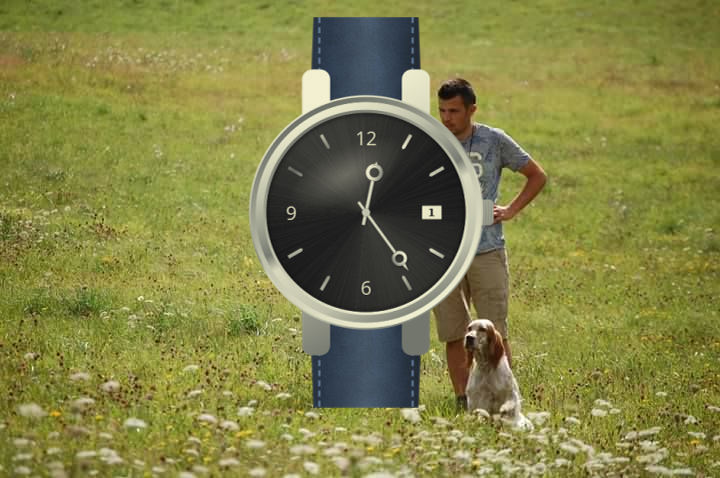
12:24
